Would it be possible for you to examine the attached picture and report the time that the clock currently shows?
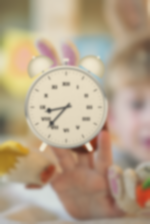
8:37
